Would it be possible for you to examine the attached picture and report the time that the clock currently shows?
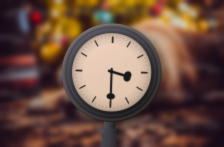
3:30
